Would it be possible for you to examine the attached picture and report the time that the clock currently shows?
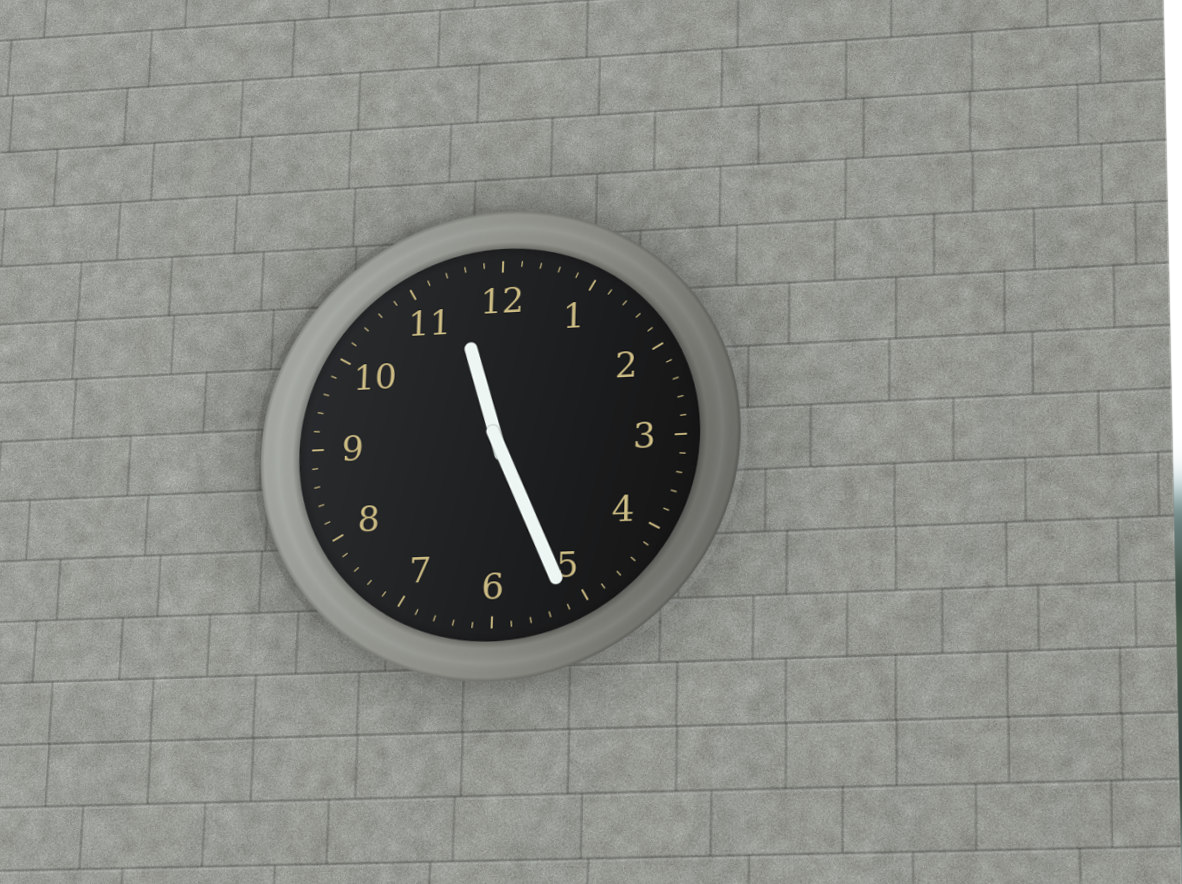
11:26
